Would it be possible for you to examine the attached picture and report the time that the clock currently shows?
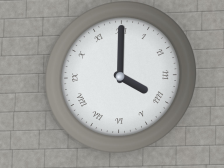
4:00
